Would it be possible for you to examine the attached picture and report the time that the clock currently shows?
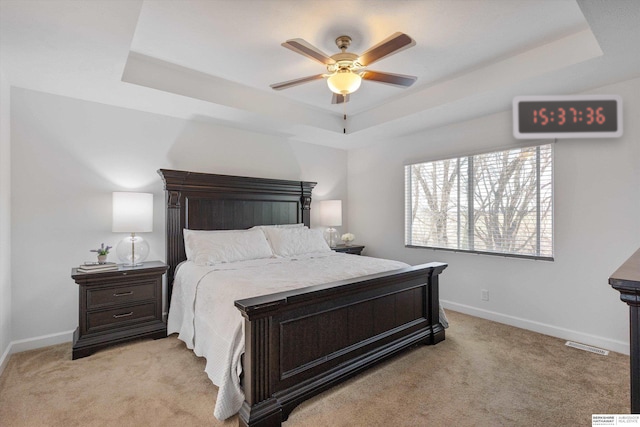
15:37:36
